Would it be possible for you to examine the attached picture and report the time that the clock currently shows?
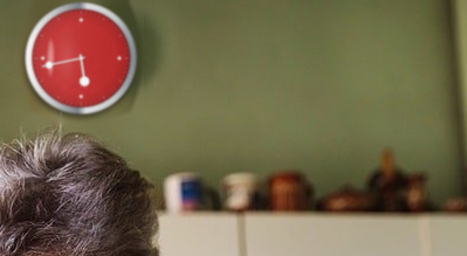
5:43
